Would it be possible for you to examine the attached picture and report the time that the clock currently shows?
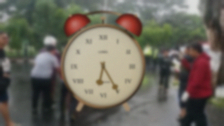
6:25
